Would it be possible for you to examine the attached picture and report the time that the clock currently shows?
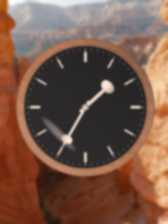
1:35
